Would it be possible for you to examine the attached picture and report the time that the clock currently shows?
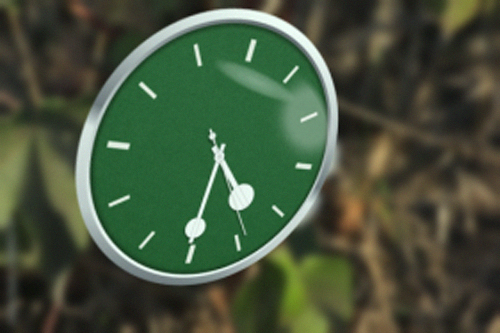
4:30:24
